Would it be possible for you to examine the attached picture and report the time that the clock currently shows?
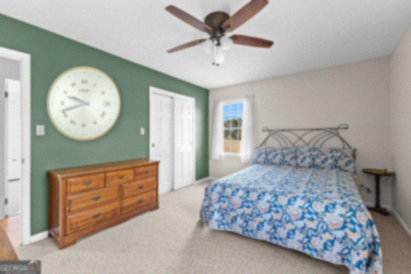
9:42
